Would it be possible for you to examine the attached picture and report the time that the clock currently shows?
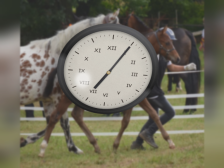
7:05
